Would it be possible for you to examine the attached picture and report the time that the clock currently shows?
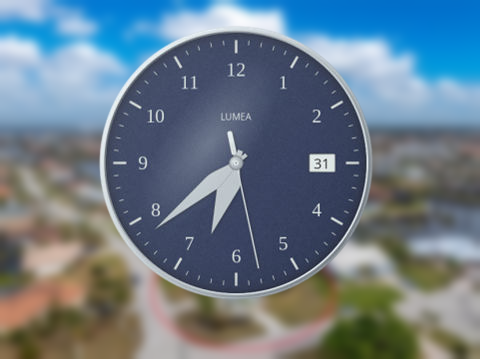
6:38:28
